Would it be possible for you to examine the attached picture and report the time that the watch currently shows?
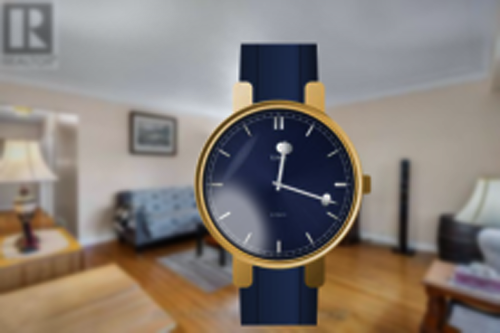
12:18
